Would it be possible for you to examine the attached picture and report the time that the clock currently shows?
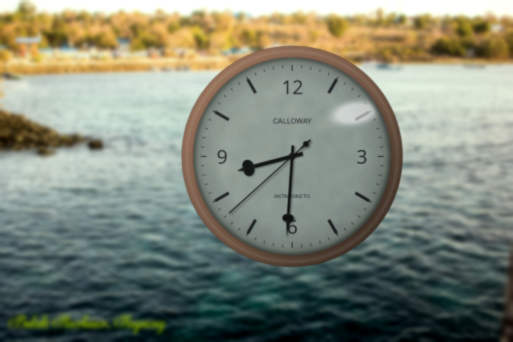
8:30:38
